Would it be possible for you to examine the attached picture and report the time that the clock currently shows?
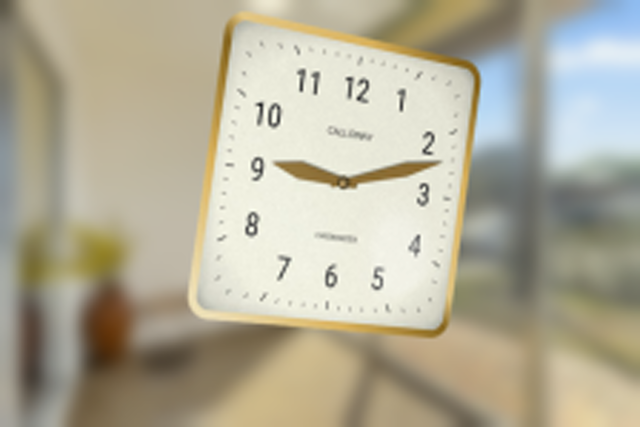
9:12
